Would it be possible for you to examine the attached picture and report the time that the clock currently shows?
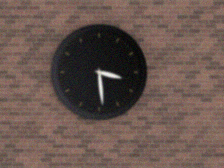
3:29
